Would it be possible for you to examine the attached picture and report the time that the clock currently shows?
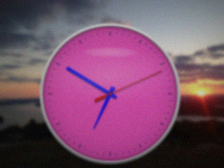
6:50:11
